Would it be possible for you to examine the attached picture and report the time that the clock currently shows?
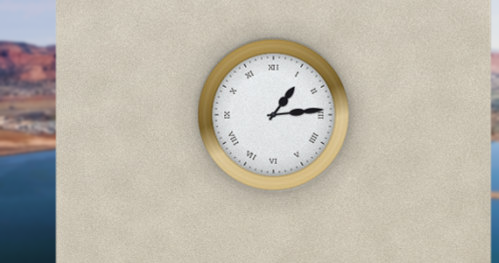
1:14
